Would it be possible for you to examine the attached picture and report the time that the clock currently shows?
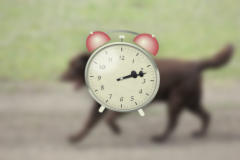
2:12
